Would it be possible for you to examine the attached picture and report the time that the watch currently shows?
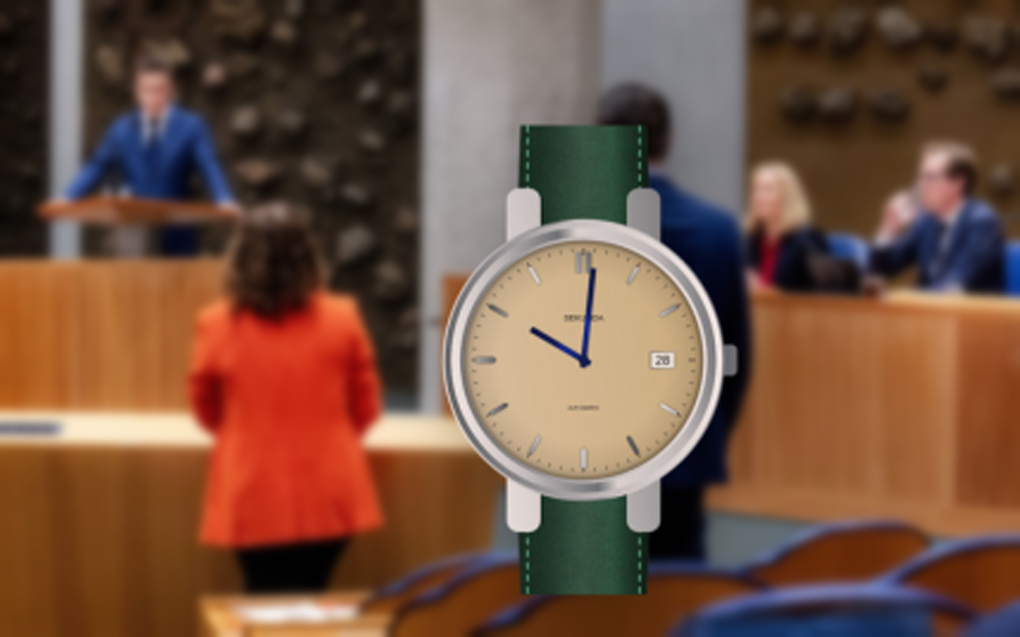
10:01
